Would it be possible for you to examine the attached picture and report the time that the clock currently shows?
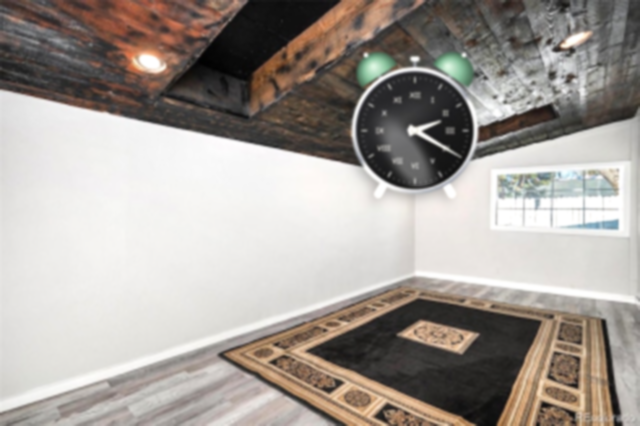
2:20
